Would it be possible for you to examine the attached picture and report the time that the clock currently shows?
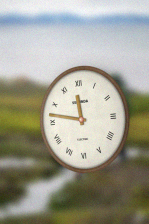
11:47
